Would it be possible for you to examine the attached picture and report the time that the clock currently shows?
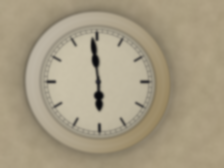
5:59
